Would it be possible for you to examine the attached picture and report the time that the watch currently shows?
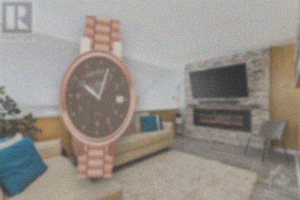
10:03
